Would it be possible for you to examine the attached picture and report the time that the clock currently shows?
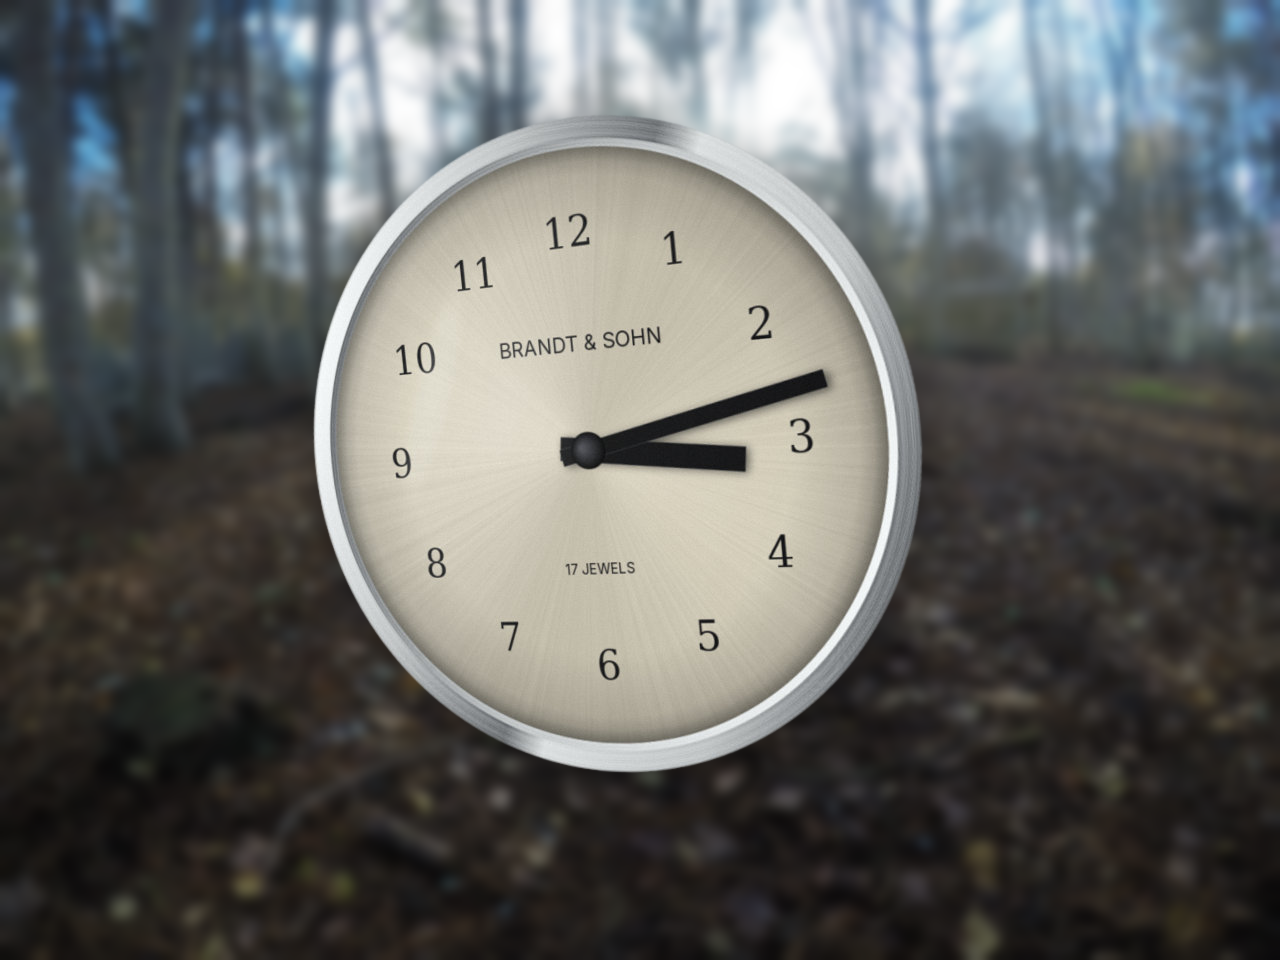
3:13
